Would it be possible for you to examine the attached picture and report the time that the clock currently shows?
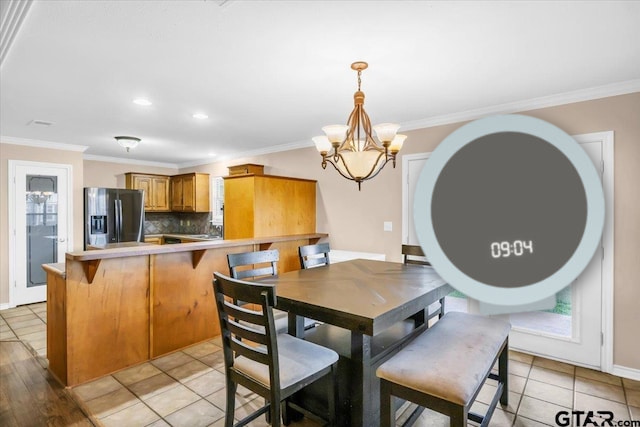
9:04
